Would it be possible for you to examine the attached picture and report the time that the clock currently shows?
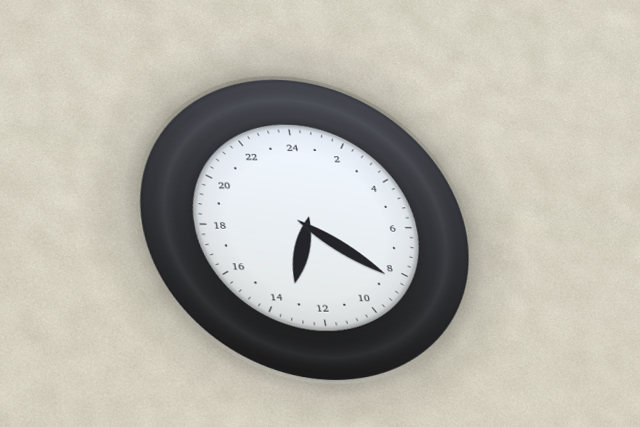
13:21
